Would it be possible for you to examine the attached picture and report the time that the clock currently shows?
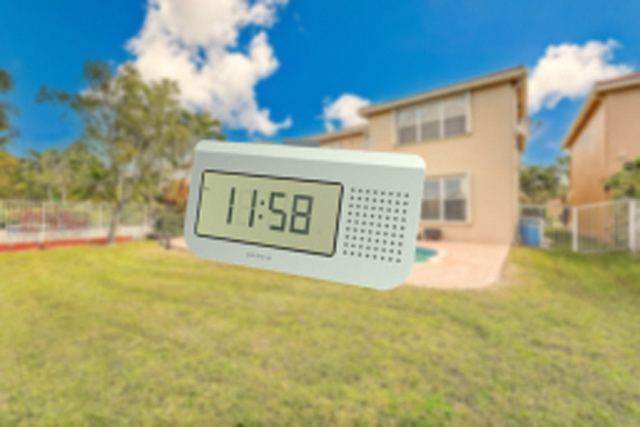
11:58
